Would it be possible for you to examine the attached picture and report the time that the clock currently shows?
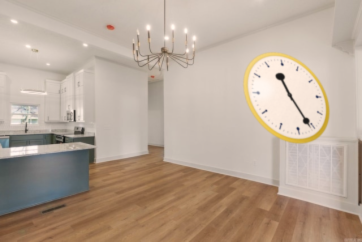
11:26
